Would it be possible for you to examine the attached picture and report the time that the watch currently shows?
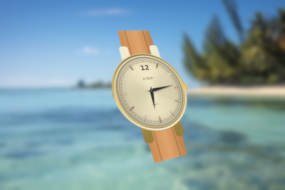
6:14
